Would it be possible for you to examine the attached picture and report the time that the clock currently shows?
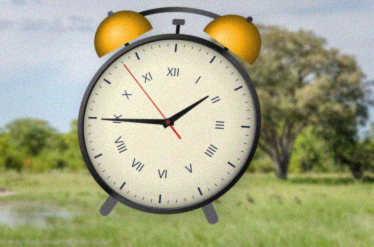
1:44:53
